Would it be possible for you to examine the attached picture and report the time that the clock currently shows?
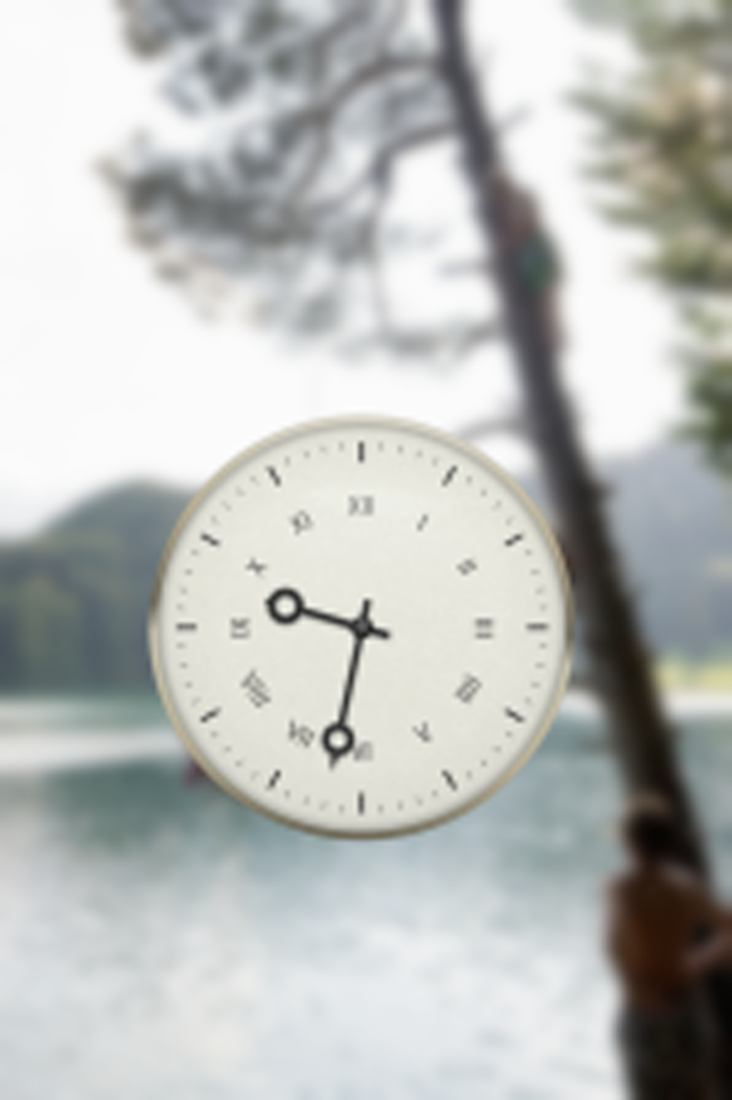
9:32
